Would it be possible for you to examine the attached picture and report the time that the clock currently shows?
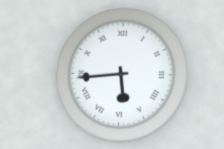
5:44
